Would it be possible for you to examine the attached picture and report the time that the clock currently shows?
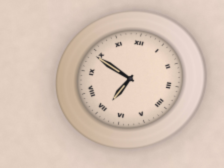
6:49
